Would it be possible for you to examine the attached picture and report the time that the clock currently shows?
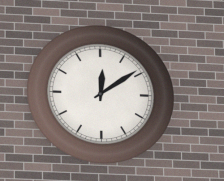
12:09
